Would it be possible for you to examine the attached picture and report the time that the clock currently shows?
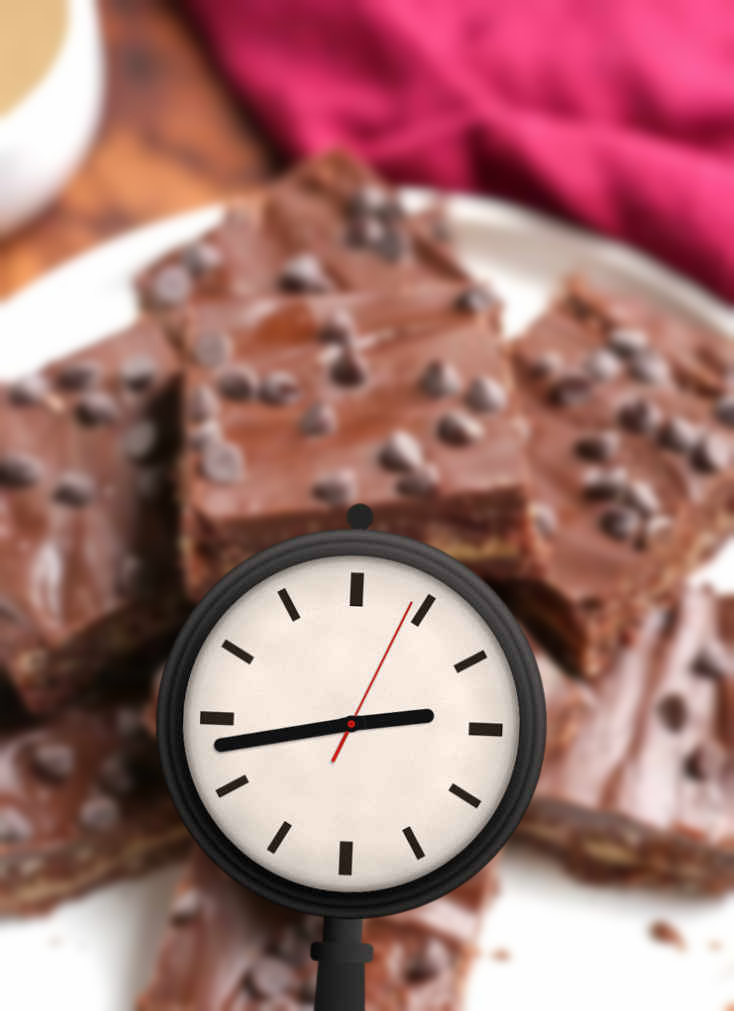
2:43:04
